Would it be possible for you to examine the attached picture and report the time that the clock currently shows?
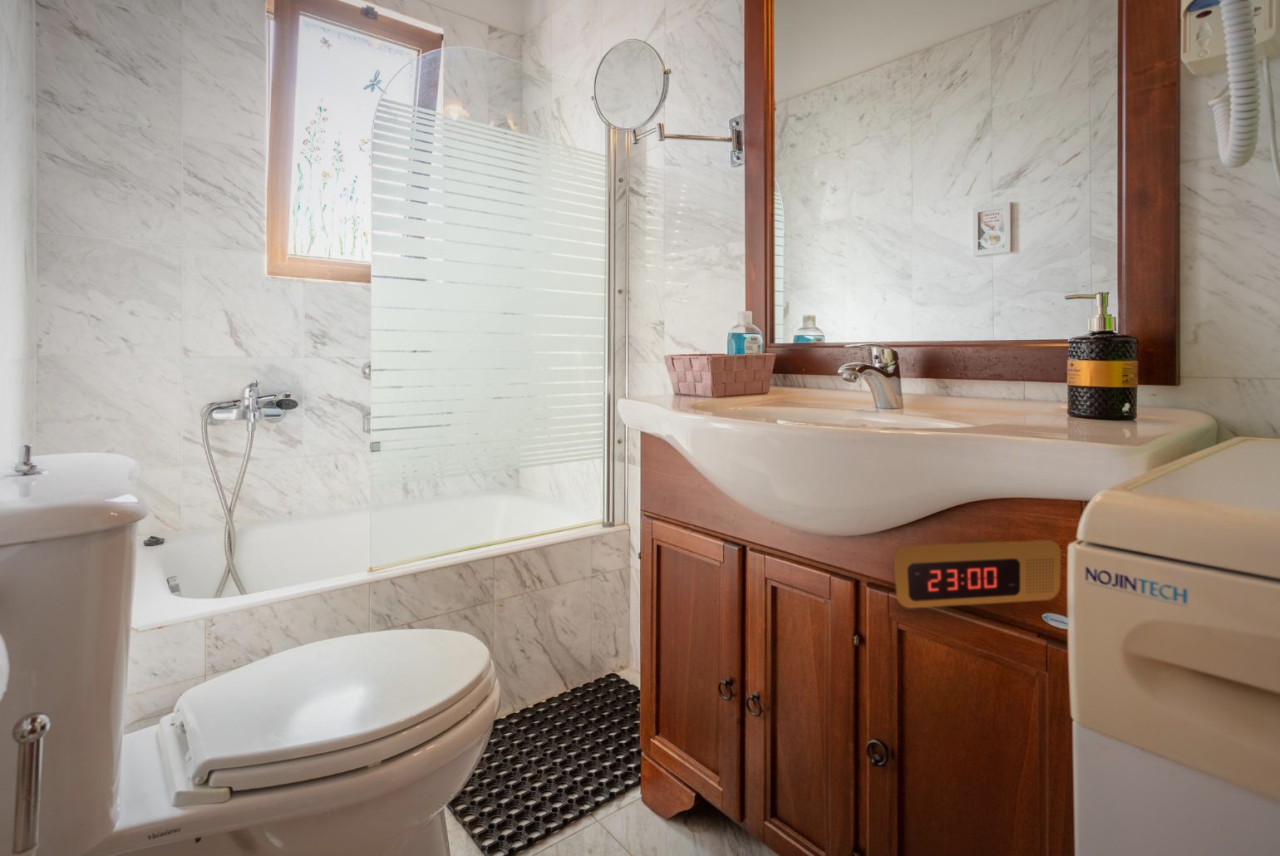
23:00
